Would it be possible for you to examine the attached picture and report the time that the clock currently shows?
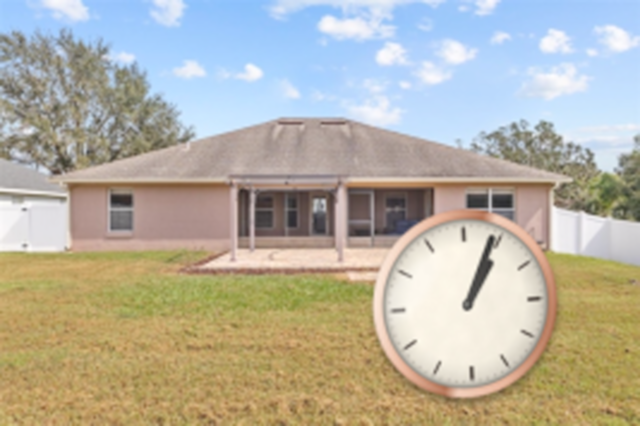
1:04
